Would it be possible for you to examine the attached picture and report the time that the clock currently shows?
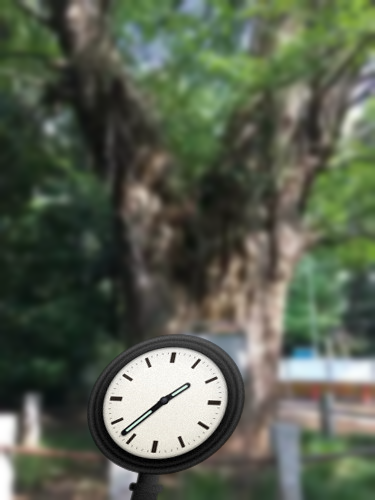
1:37
